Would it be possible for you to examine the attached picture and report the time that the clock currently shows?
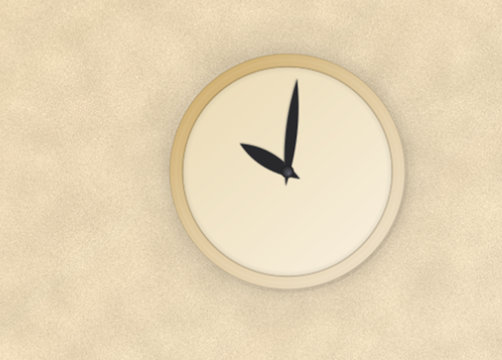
10:01
